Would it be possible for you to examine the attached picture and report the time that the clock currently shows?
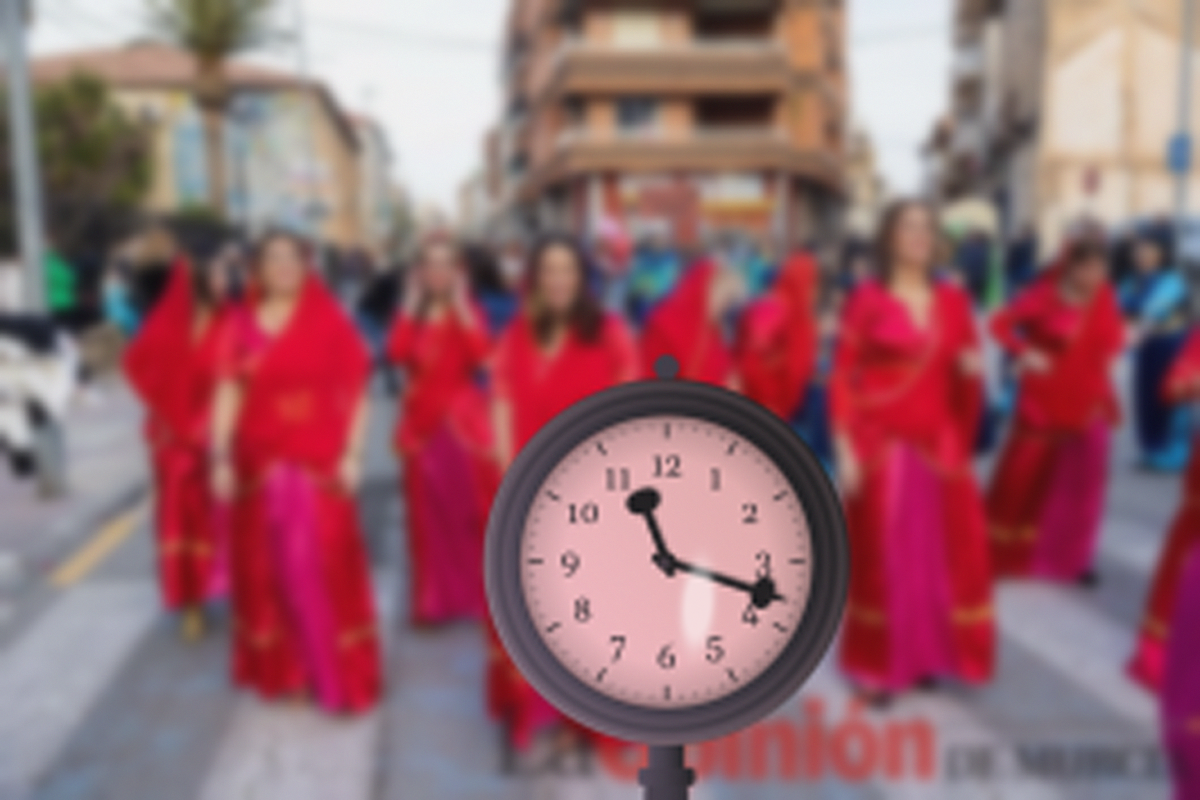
11:18
